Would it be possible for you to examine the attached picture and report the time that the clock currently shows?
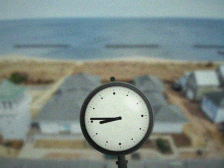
8:46
